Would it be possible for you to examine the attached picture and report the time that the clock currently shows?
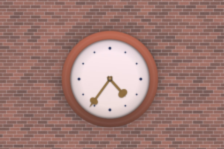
4:36
